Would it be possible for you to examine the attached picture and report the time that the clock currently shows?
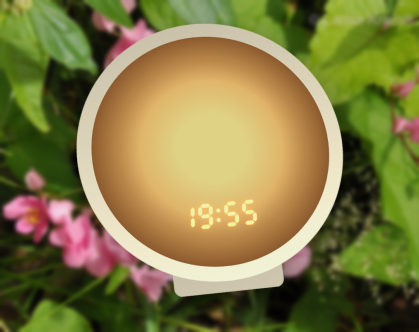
19:55
